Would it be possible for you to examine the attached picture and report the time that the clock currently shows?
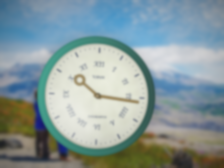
10:16
